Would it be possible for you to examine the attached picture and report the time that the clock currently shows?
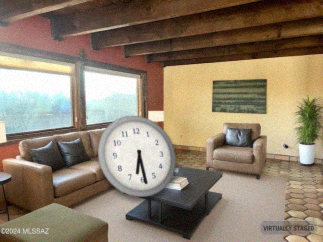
6:29
